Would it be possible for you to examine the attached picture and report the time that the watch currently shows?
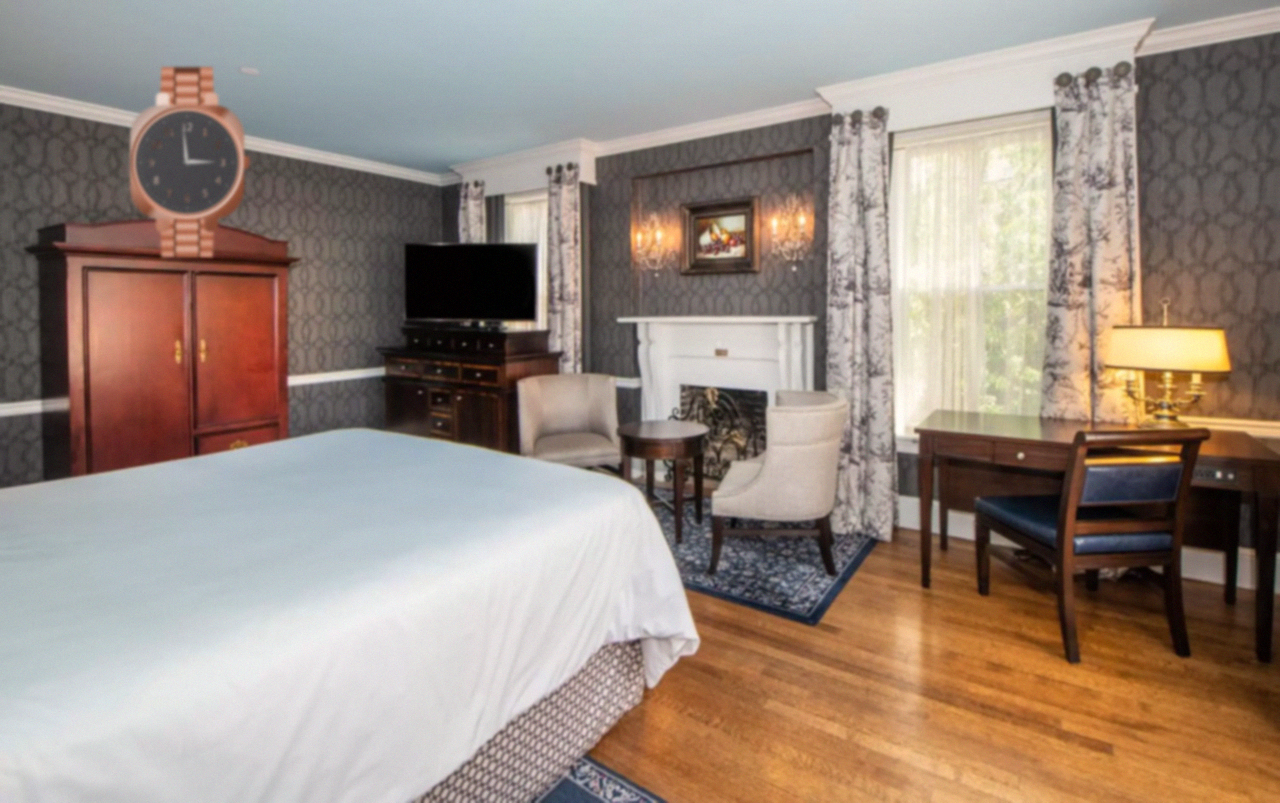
2:59
